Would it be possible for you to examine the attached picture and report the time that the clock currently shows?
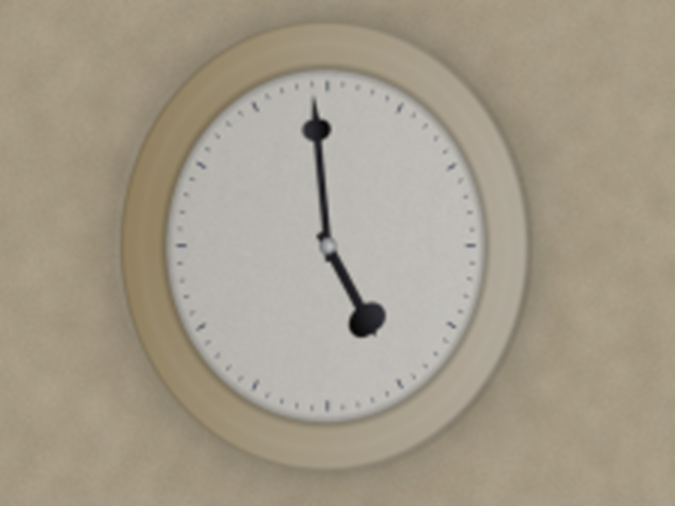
4:59
